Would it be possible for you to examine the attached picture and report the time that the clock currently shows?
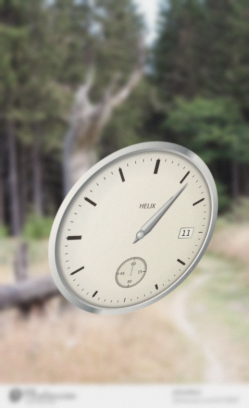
1:06
